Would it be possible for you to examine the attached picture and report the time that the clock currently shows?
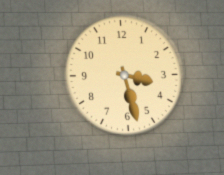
3:28
